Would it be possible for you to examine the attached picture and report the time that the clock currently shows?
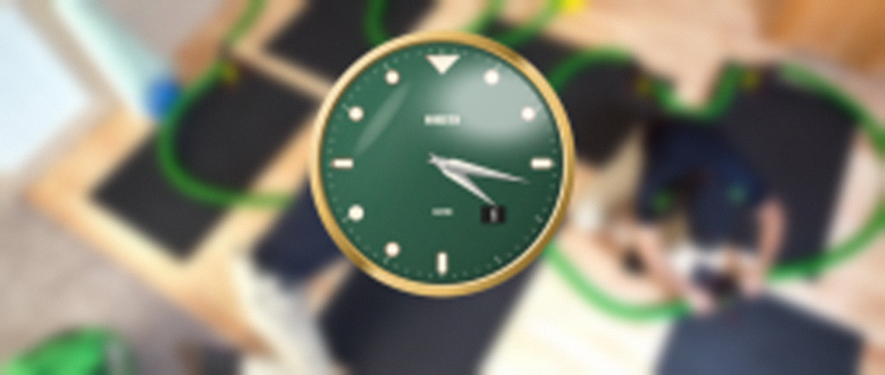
4:17
